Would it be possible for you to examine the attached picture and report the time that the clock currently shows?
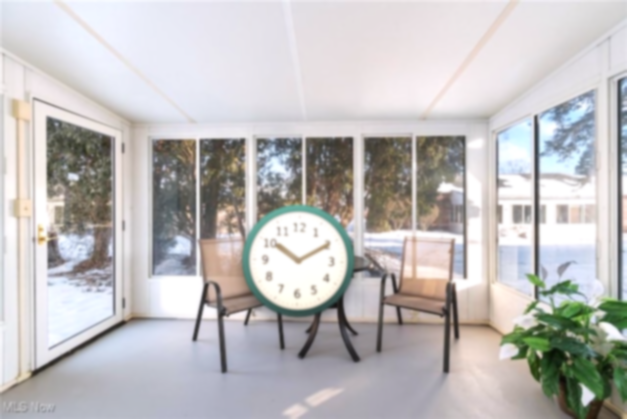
10:10
